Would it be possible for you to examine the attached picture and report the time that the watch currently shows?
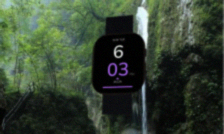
6:03
